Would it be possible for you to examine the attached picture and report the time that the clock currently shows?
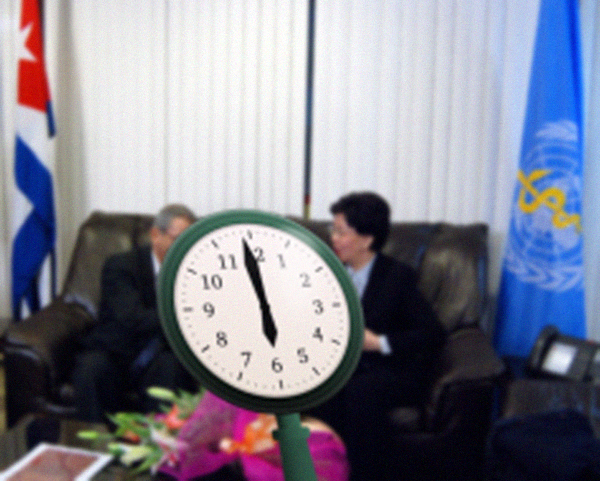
5:59
